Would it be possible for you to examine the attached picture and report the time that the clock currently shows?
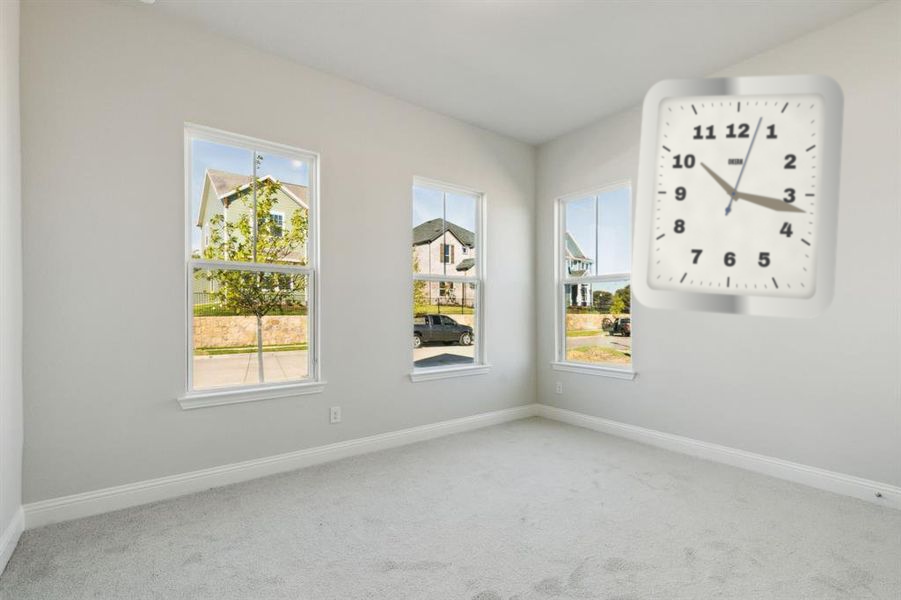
10:17:03
